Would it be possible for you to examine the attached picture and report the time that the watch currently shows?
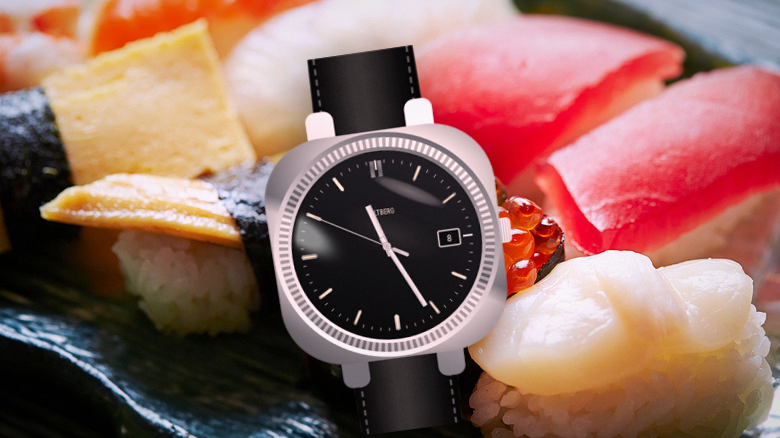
11:25:50
